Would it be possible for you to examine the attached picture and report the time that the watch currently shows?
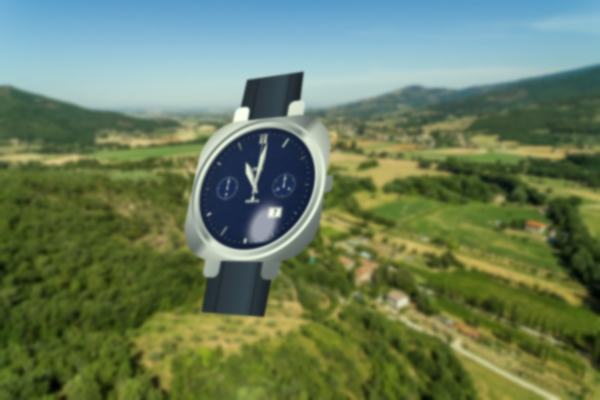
11:01
